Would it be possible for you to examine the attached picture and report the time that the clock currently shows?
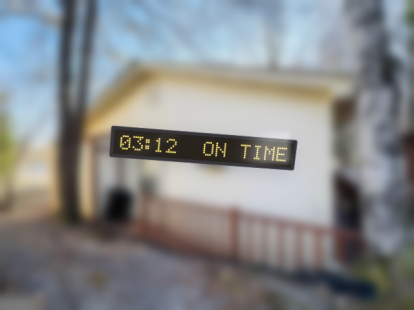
3:12
